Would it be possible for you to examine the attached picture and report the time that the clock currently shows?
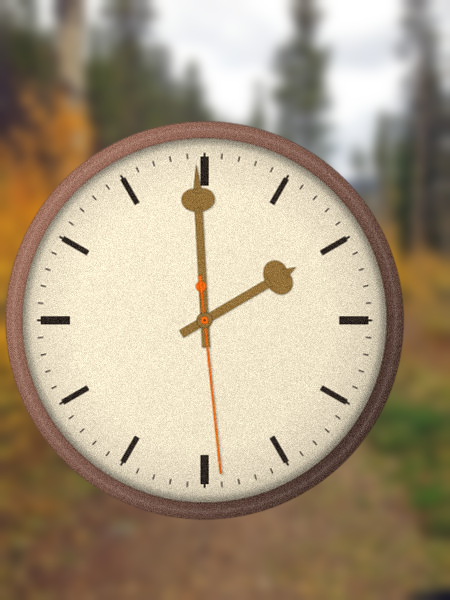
1:59:29
